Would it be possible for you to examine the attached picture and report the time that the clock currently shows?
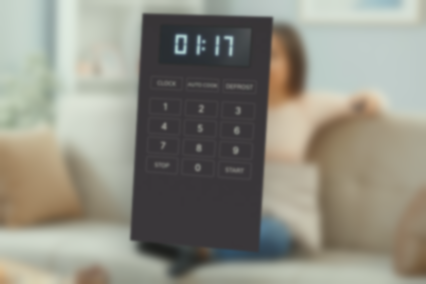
1:17
